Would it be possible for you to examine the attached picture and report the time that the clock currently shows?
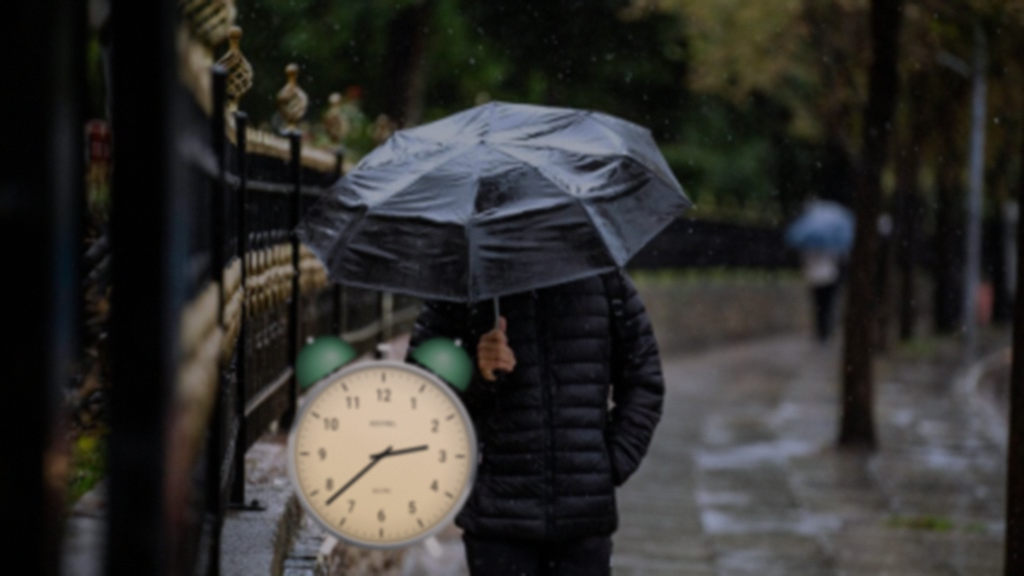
2:38
